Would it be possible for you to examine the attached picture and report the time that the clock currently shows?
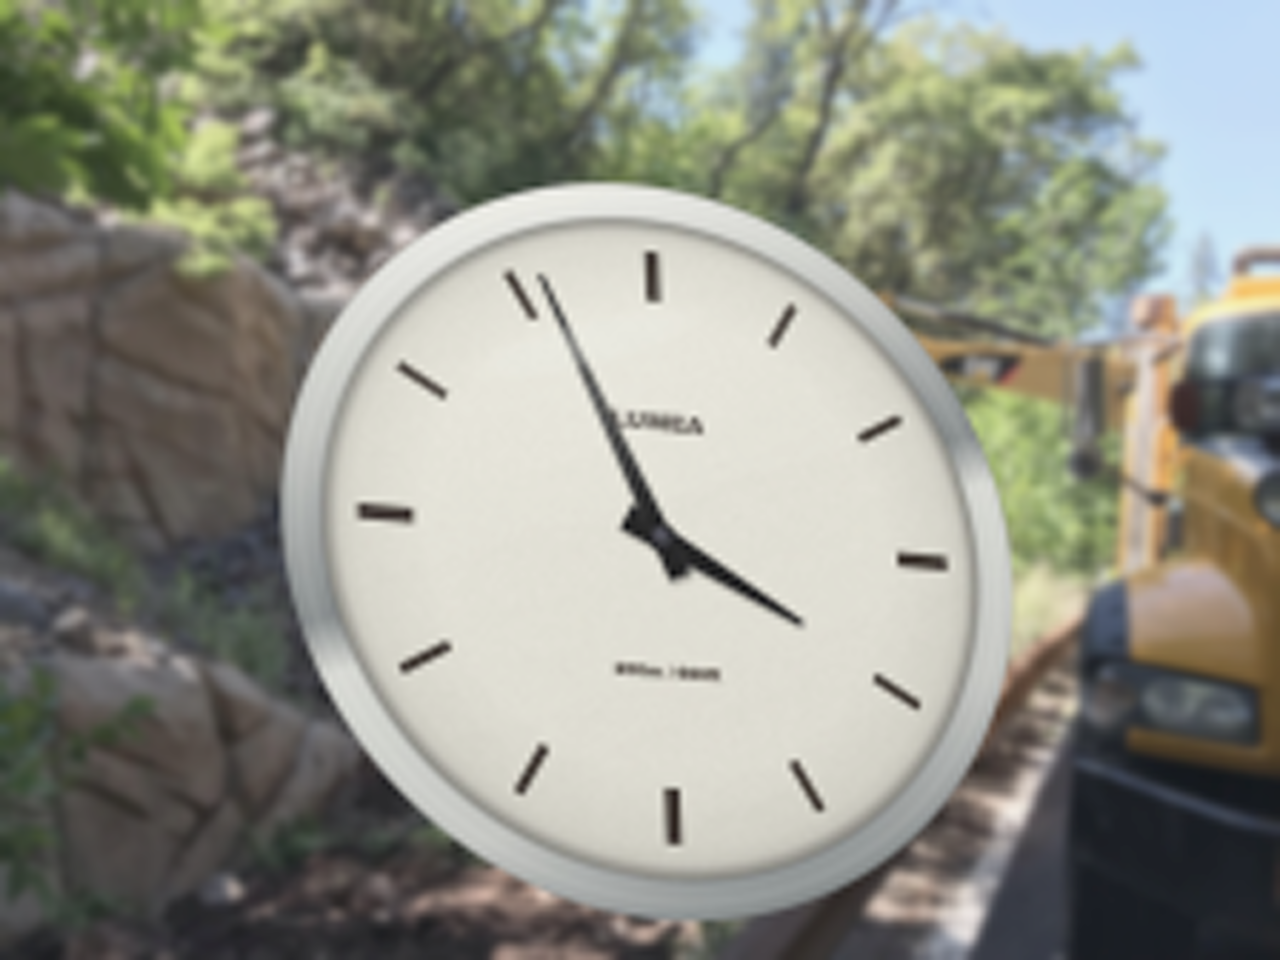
3:56
